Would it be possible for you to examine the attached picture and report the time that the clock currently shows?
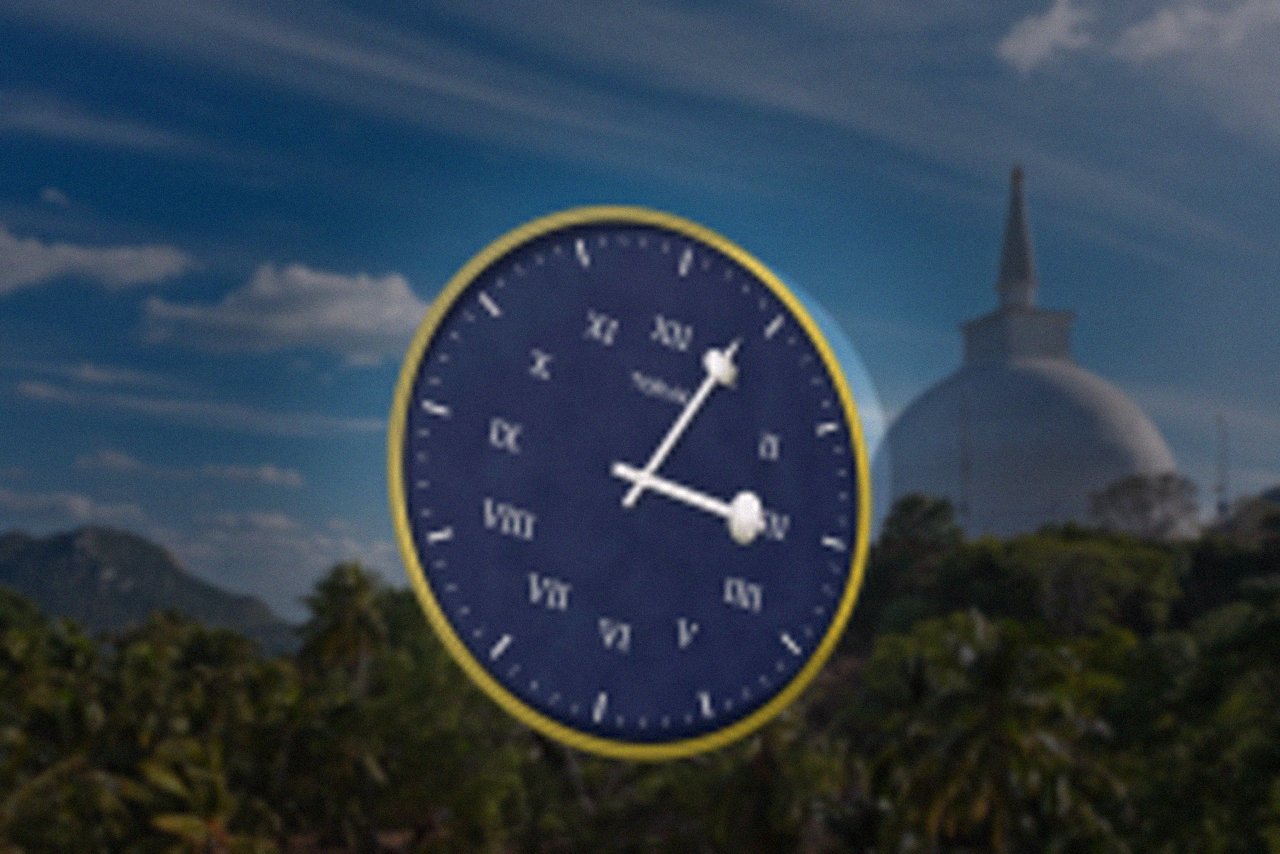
3:04
